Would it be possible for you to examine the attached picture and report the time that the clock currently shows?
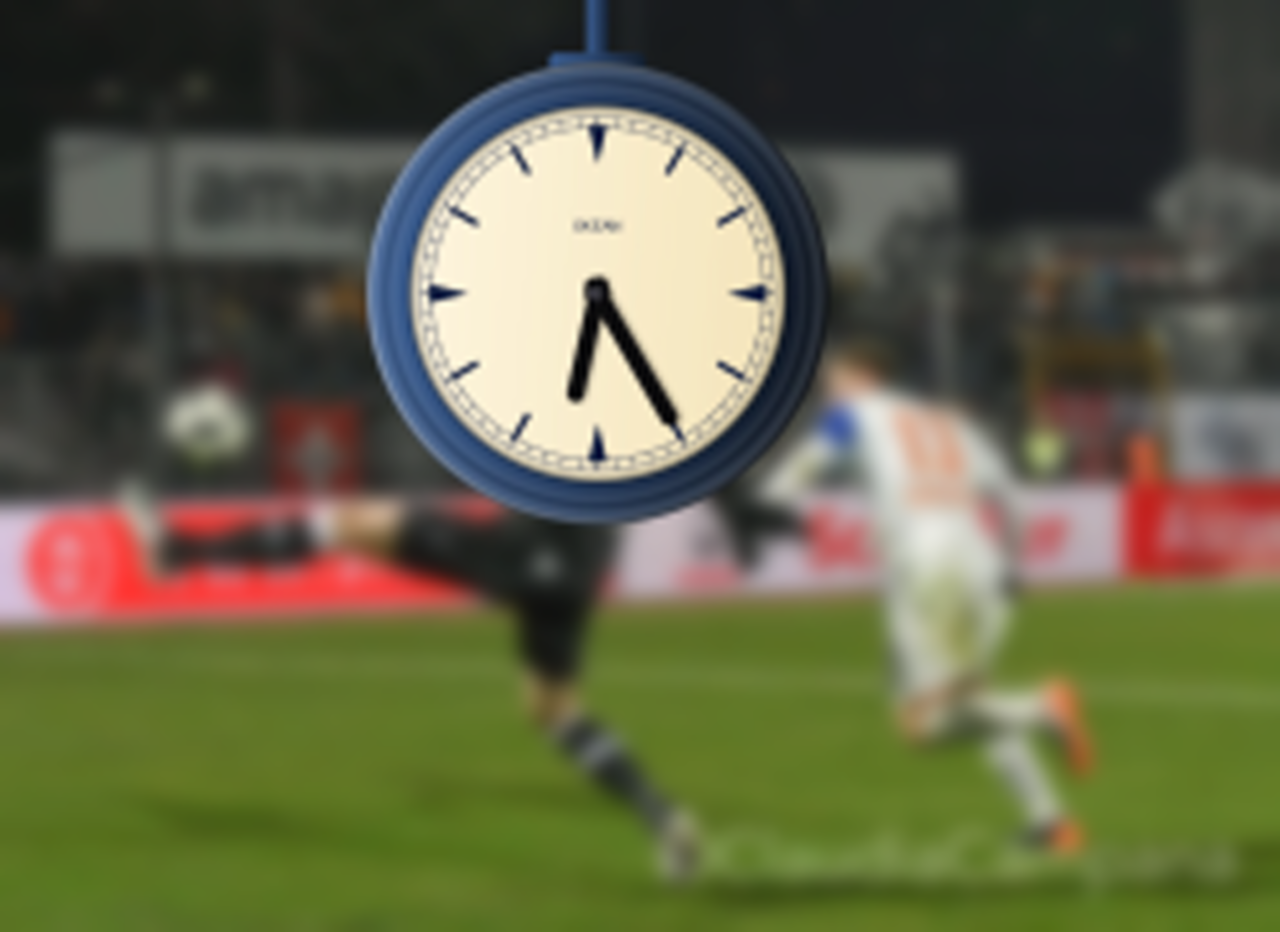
6:25
